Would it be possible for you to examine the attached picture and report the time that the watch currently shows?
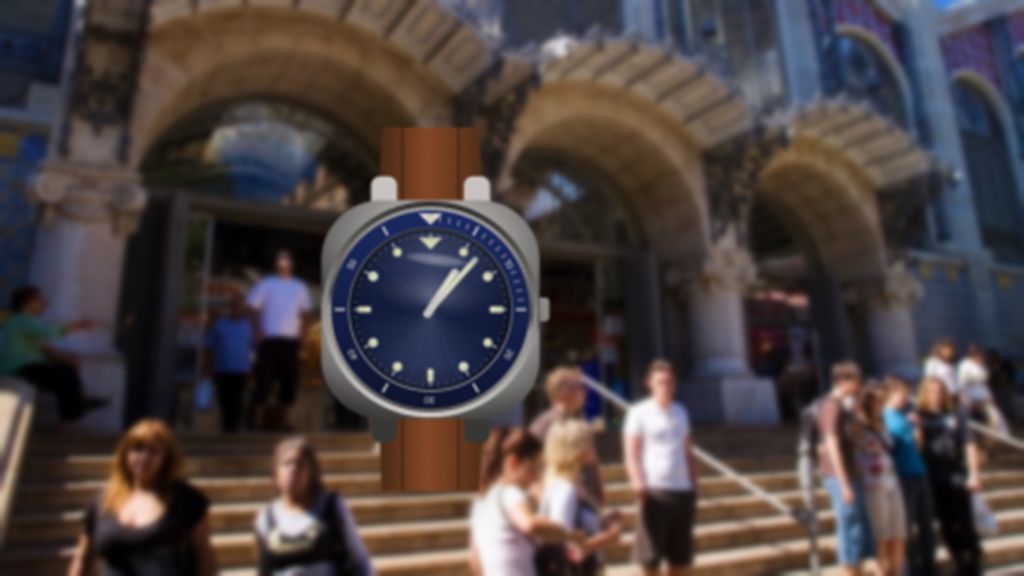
1:07
